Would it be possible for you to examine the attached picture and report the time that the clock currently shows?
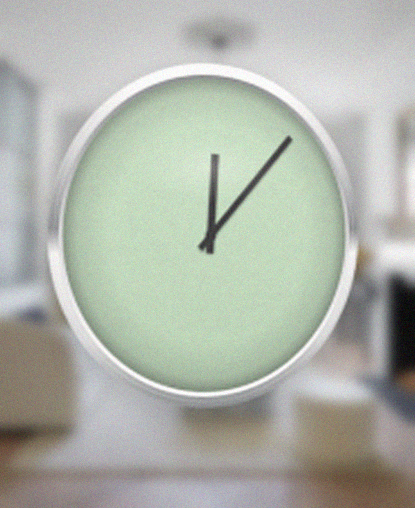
12:07
